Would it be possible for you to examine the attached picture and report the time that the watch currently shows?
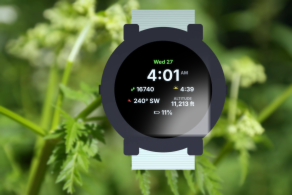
4:01
